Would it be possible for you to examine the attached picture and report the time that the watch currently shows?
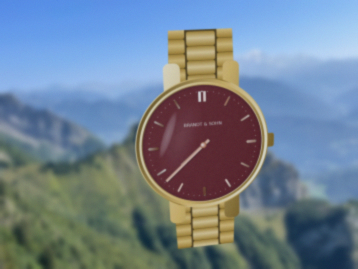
7:38
